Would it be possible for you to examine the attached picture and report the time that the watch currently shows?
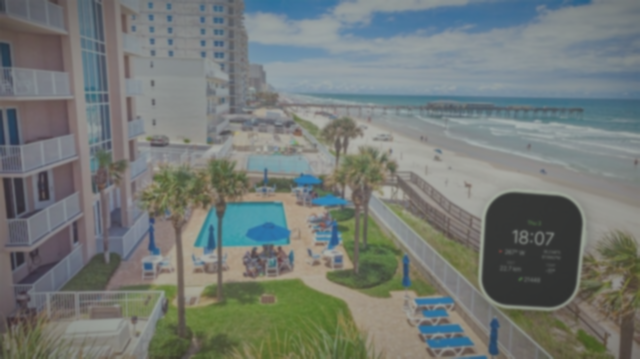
18:07
